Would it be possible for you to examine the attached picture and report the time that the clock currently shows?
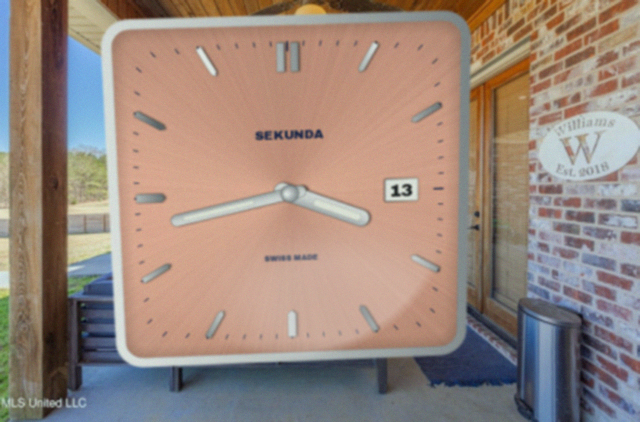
3:43
